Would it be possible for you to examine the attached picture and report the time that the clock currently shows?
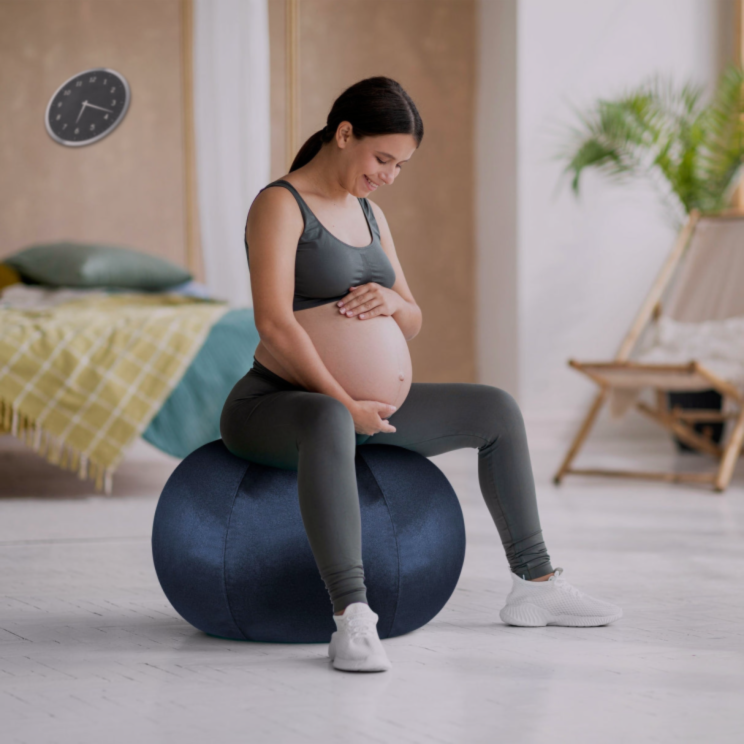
6:18
